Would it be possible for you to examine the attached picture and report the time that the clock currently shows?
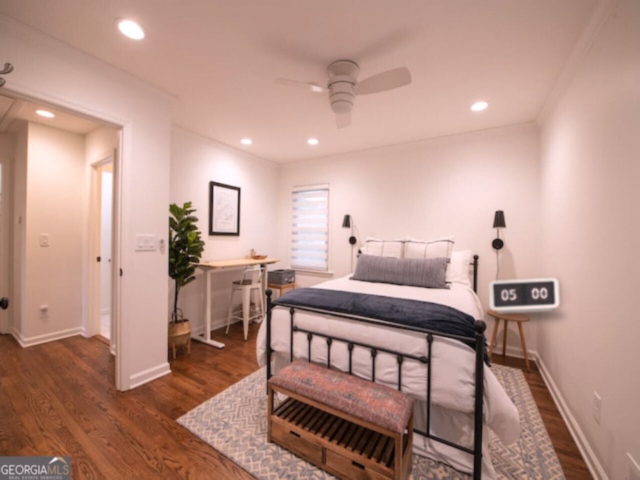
5:00
